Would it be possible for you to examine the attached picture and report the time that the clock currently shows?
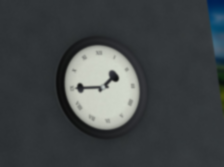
1:45
